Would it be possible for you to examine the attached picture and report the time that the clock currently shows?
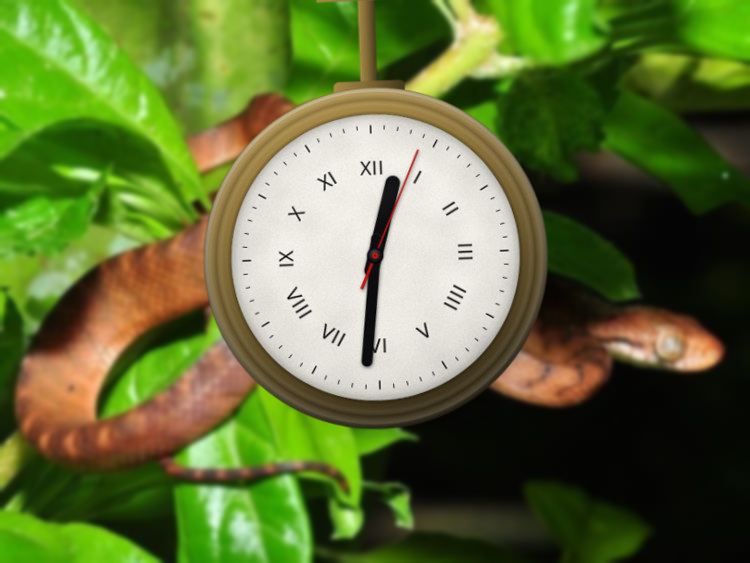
12:31:04
